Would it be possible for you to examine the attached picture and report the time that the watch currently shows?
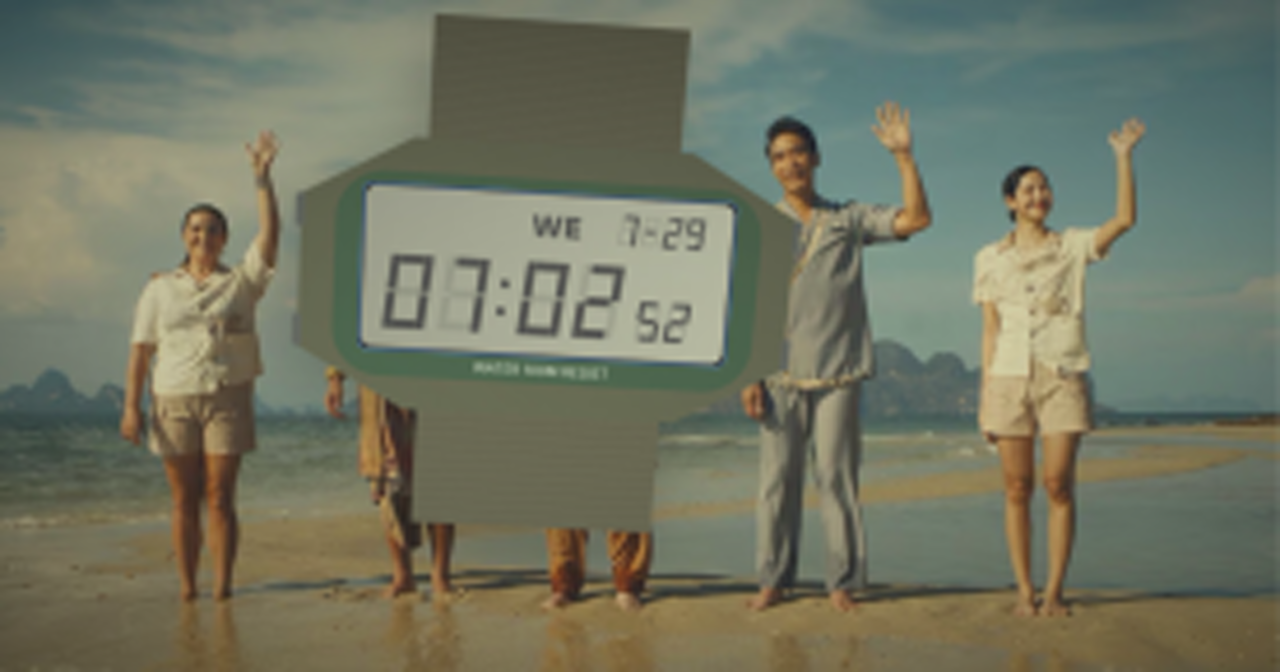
7:02:52
